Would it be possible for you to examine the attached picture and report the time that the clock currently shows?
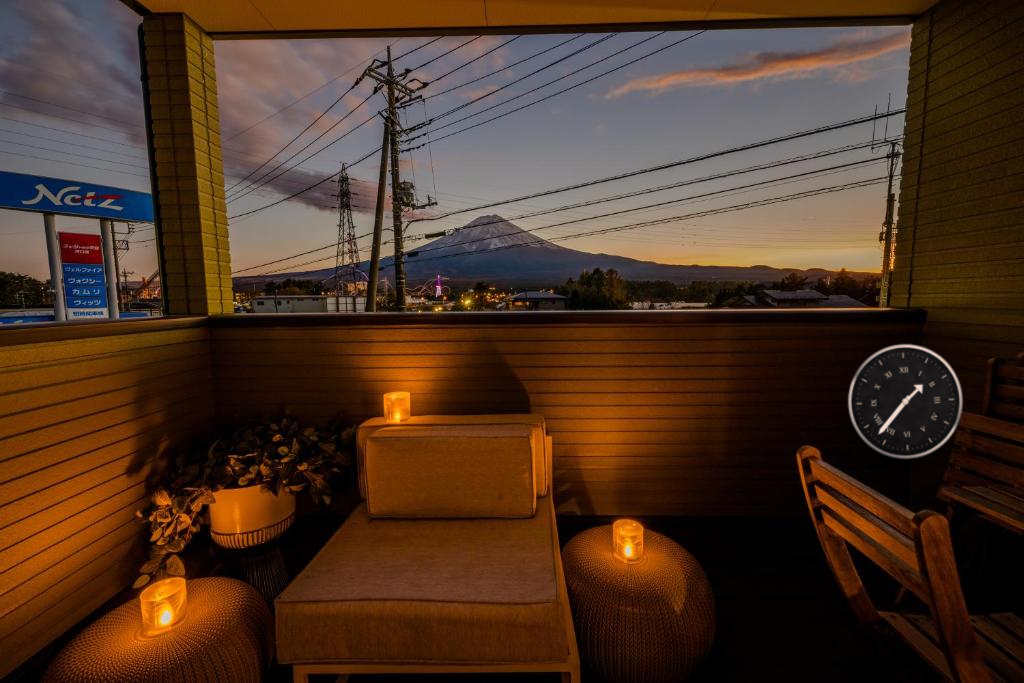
1:37
